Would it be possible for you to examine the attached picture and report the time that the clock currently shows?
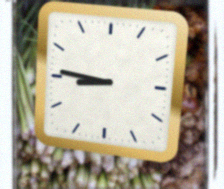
8:46
